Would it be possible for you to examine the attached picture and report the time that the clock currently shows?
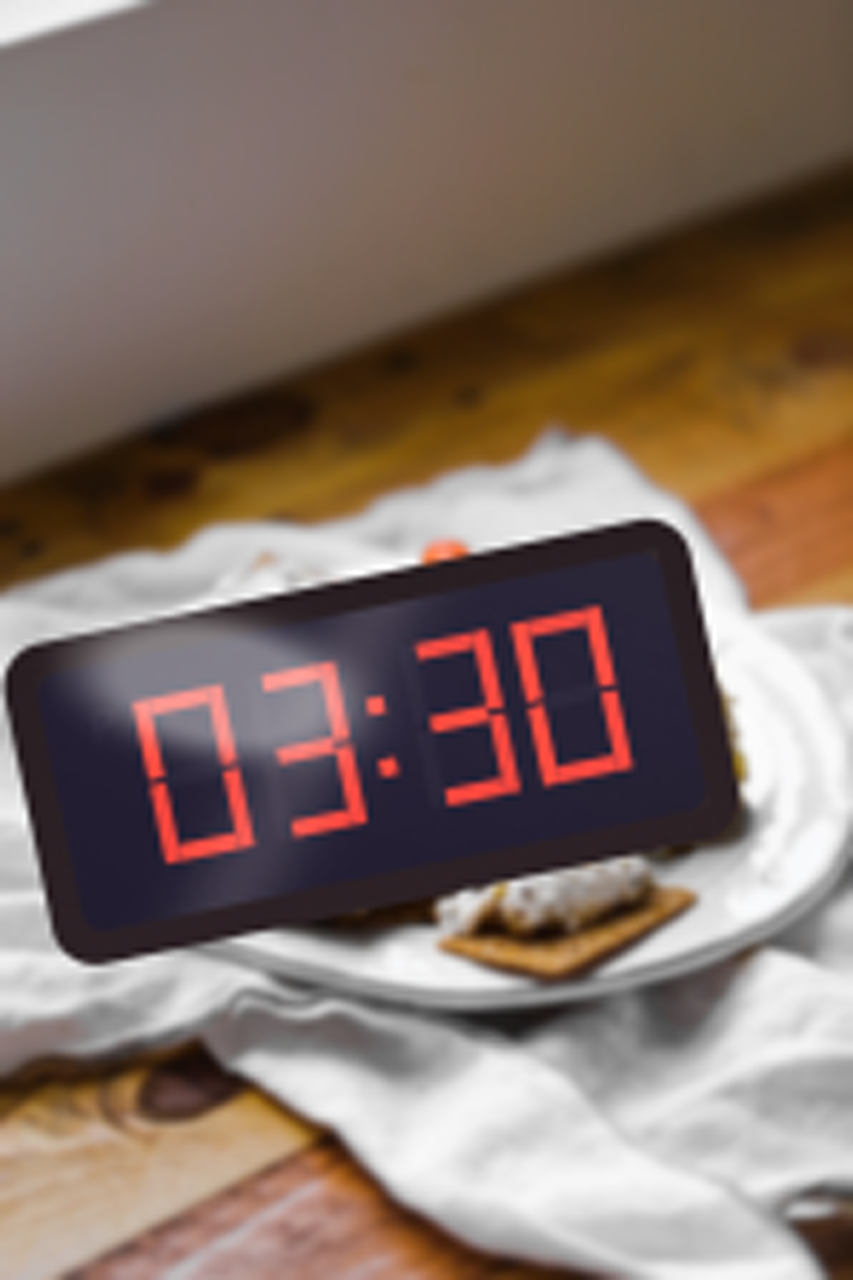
3:30
